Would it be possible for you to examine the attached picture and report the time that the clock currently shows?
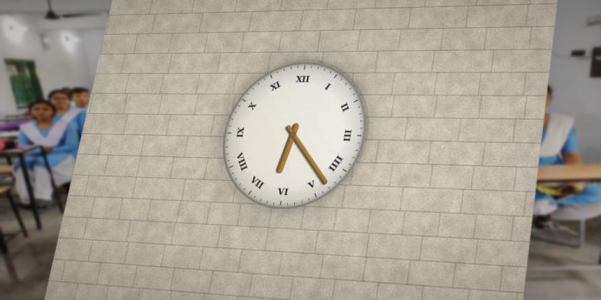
6:23
